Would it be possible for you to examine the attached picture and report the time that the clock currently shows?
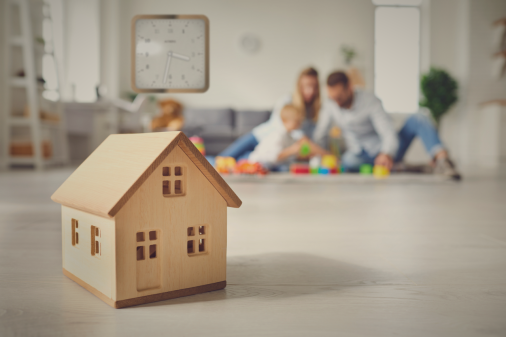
3:32
